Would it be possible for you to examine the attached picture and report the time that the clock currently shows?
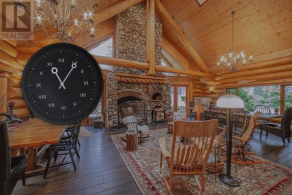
11:06
